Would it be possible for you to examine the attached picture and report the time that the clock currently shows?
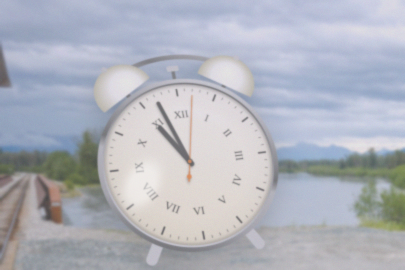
10:57:02
